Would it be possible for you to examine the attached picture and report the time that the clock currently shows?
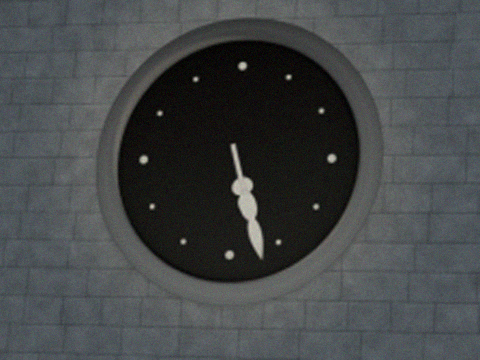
5:27
